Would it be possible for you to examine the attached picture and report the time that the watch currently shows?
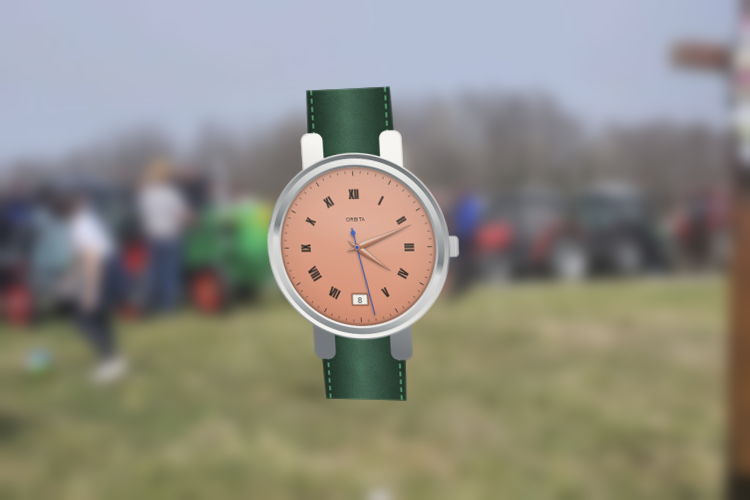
4:11:28
